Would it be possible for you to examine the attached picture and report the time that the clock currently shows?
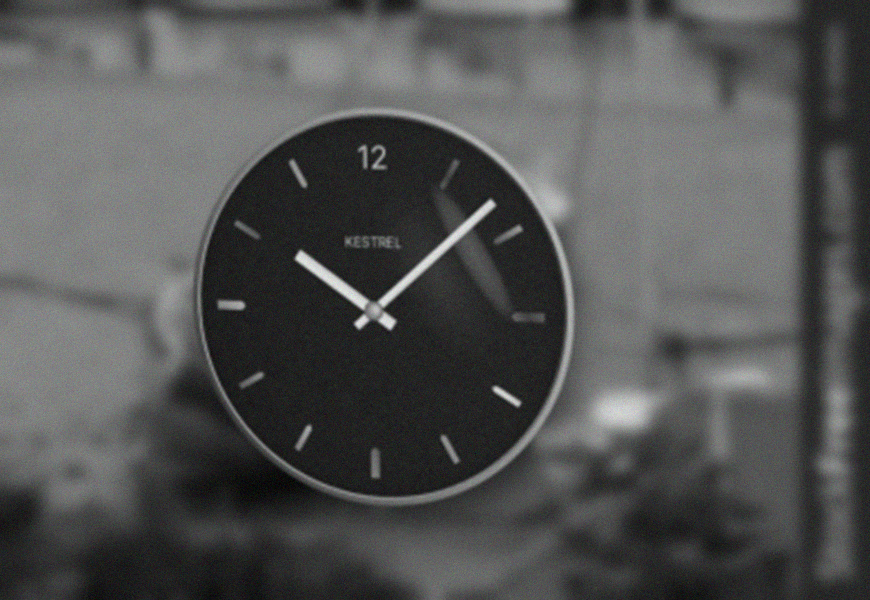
10:08
